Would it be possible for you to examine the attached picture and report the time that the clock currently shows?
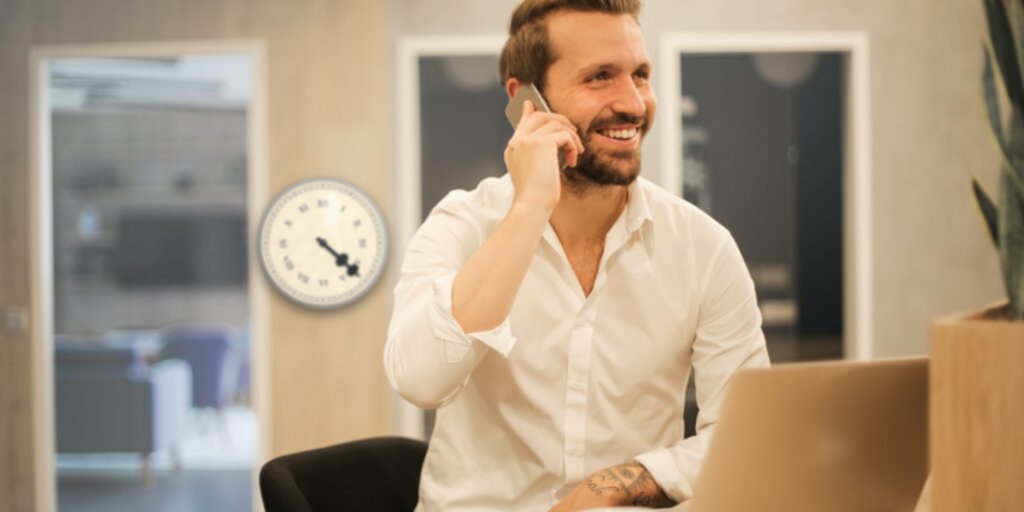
4:22
